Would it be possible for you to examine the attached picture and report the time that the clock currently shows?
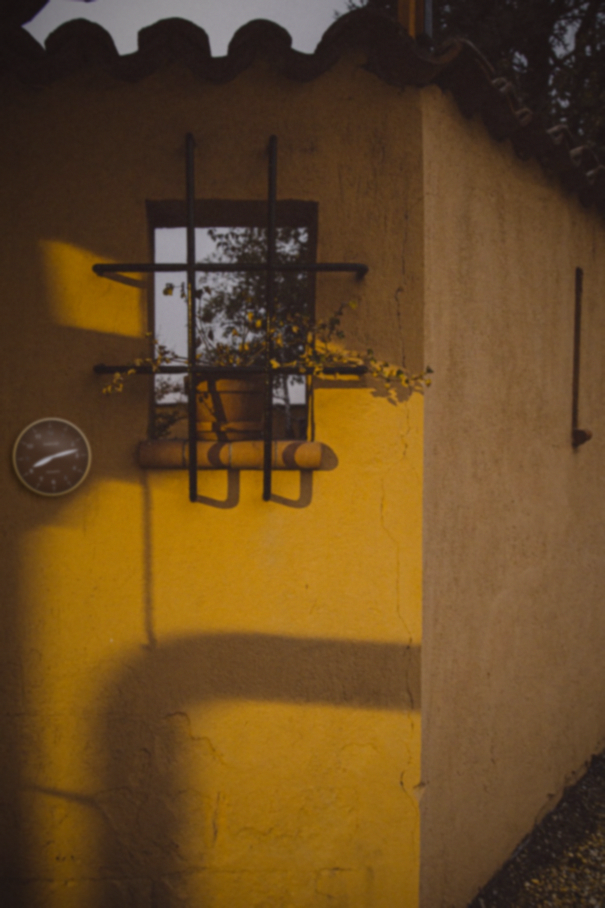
8:13
